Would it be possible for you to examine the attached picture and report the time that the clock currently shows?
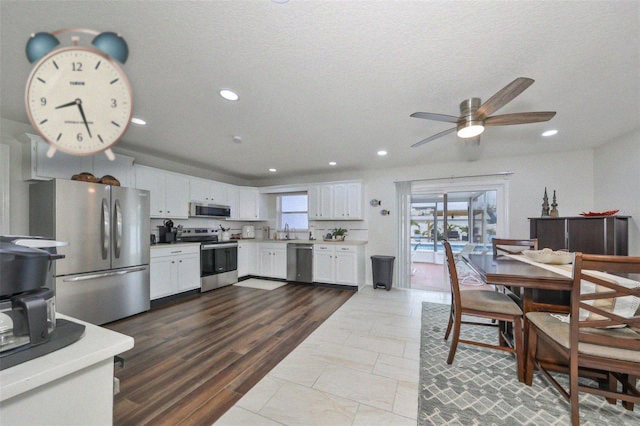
8:27
